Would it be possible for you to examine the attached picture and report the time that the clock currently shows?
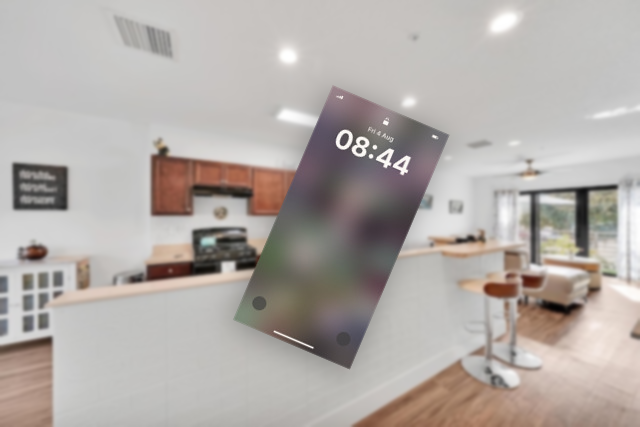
8:44
